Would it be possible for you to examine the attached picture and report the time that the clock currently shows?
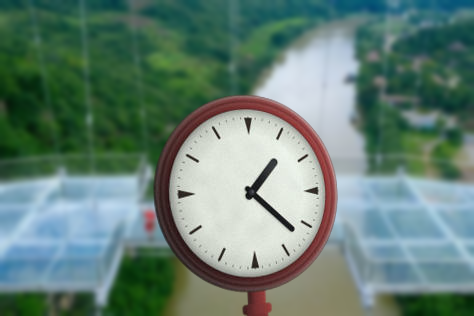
1:22
